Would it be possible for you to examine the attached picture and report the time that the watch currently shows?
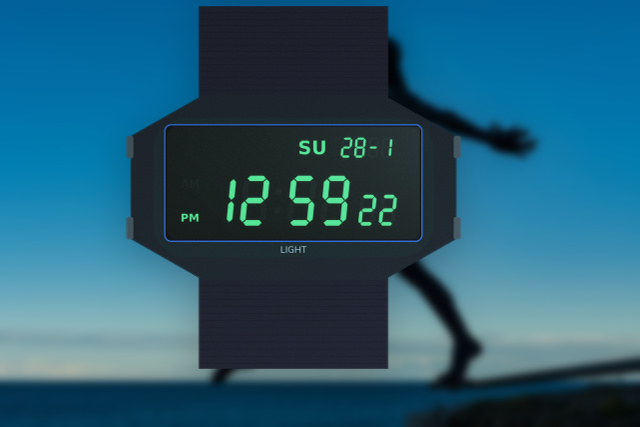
12:59:22
